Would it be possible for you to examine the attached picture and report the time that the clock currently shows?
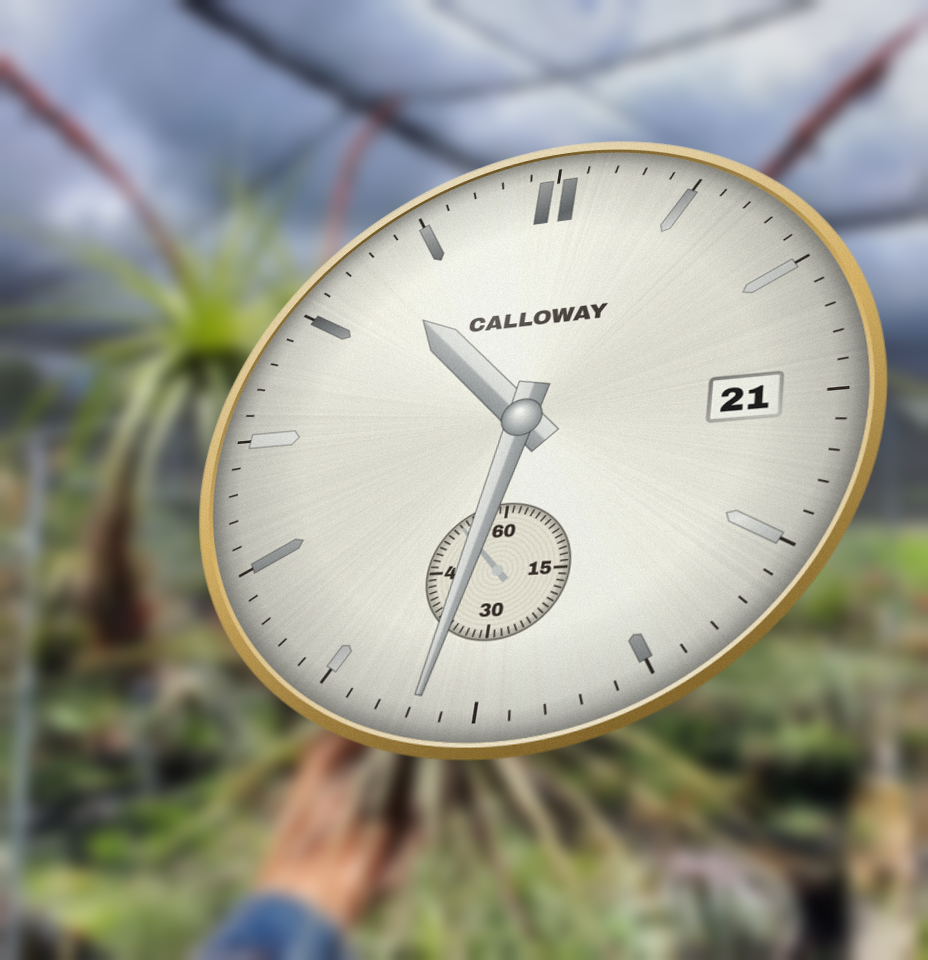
10:31:53
